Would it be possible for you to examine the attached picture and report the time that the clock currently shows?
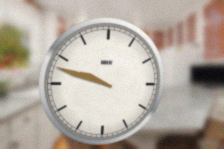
9:48
